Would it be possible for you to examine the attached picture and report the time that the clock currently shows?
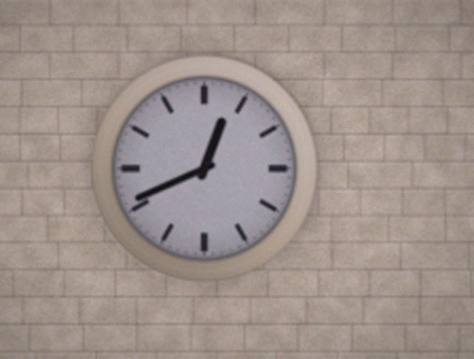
12:41
